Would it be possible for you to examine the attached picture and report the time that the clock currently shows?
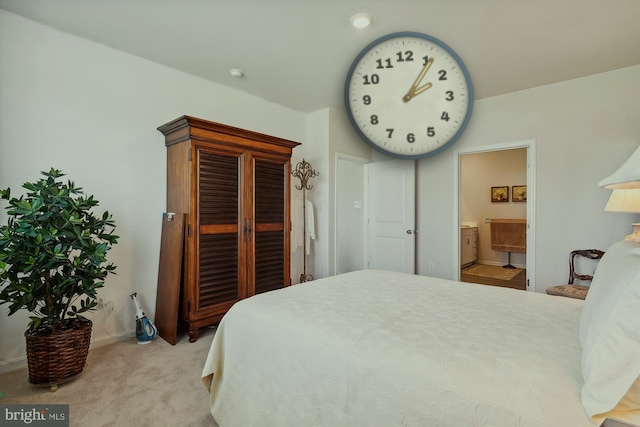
2:06
